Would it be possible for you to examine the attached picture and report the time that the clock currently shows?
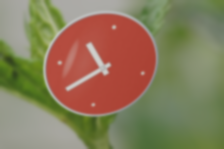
10:38
